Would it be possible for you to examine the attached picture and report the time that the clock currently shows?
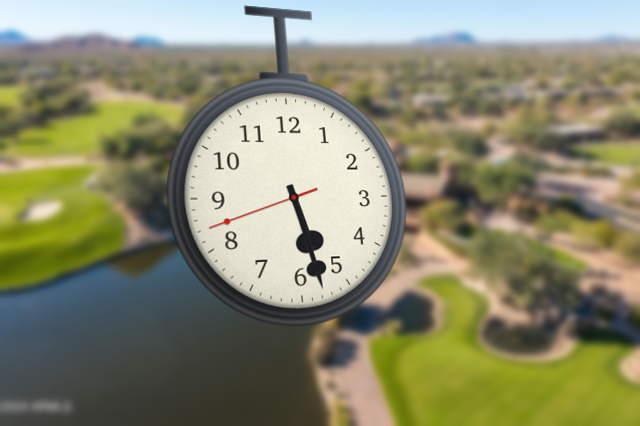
5:27:42
